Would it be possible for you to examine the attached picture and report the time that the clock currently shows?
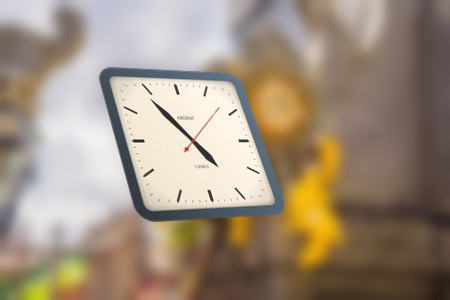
4:54:08
